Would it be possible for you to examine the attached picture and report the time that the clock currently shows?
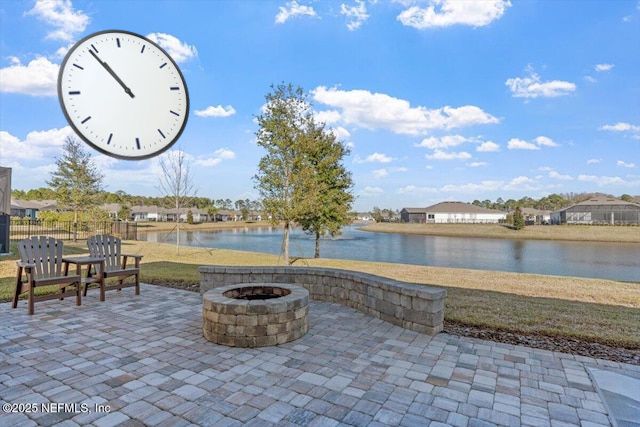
10:54
